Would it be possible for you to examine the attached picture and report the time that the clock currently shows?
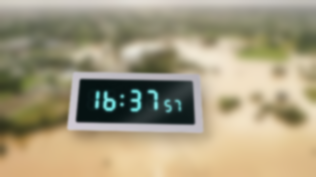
16:37:57
